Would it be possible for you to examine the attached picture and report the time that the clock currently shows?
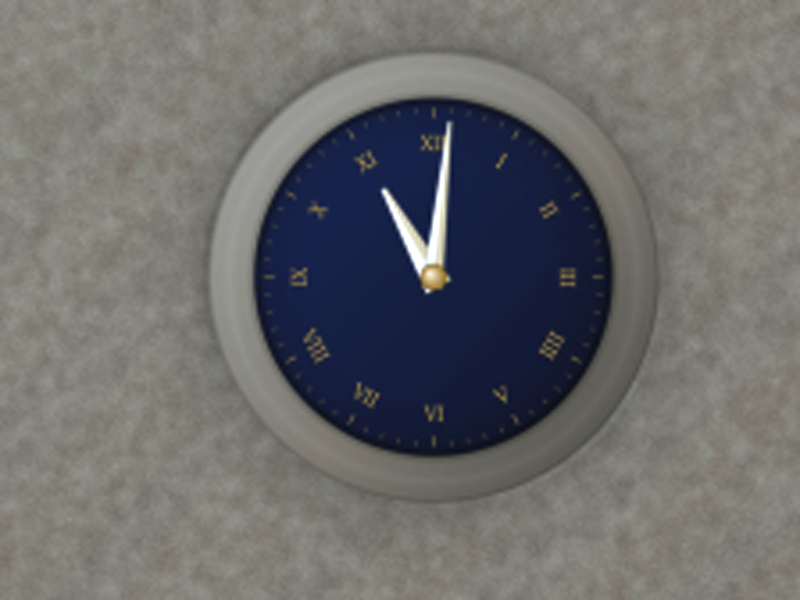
11:01
